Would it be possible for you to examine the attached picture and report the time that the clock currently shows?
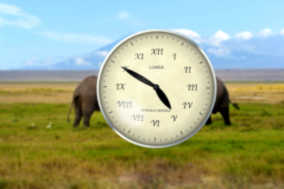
4:50
